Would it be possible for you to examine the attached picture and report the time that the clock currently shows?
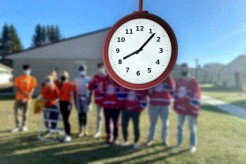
8:07
